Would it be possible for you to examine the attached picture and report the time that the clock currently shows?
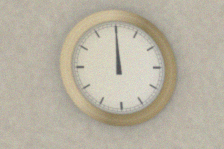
12:00
